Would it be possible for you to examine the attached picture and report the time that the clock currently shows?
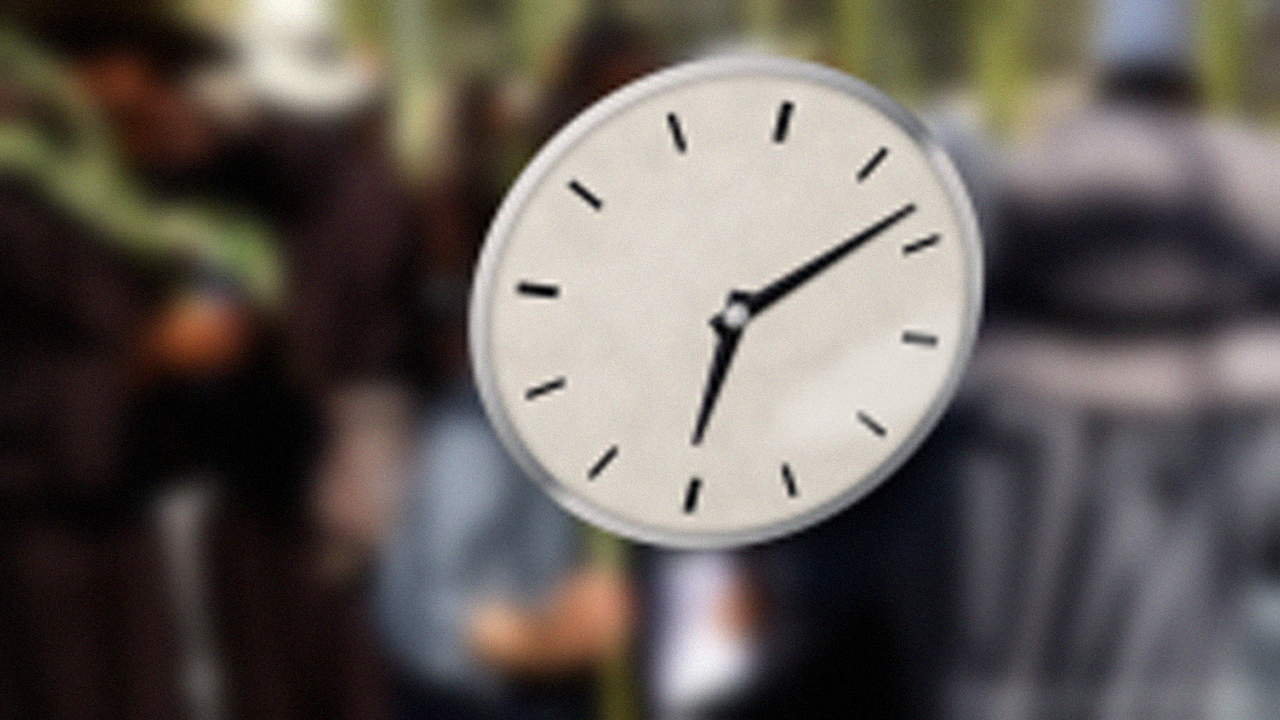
6:08
